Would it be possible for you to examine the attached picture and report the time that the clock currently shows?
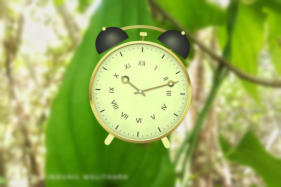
10:12
